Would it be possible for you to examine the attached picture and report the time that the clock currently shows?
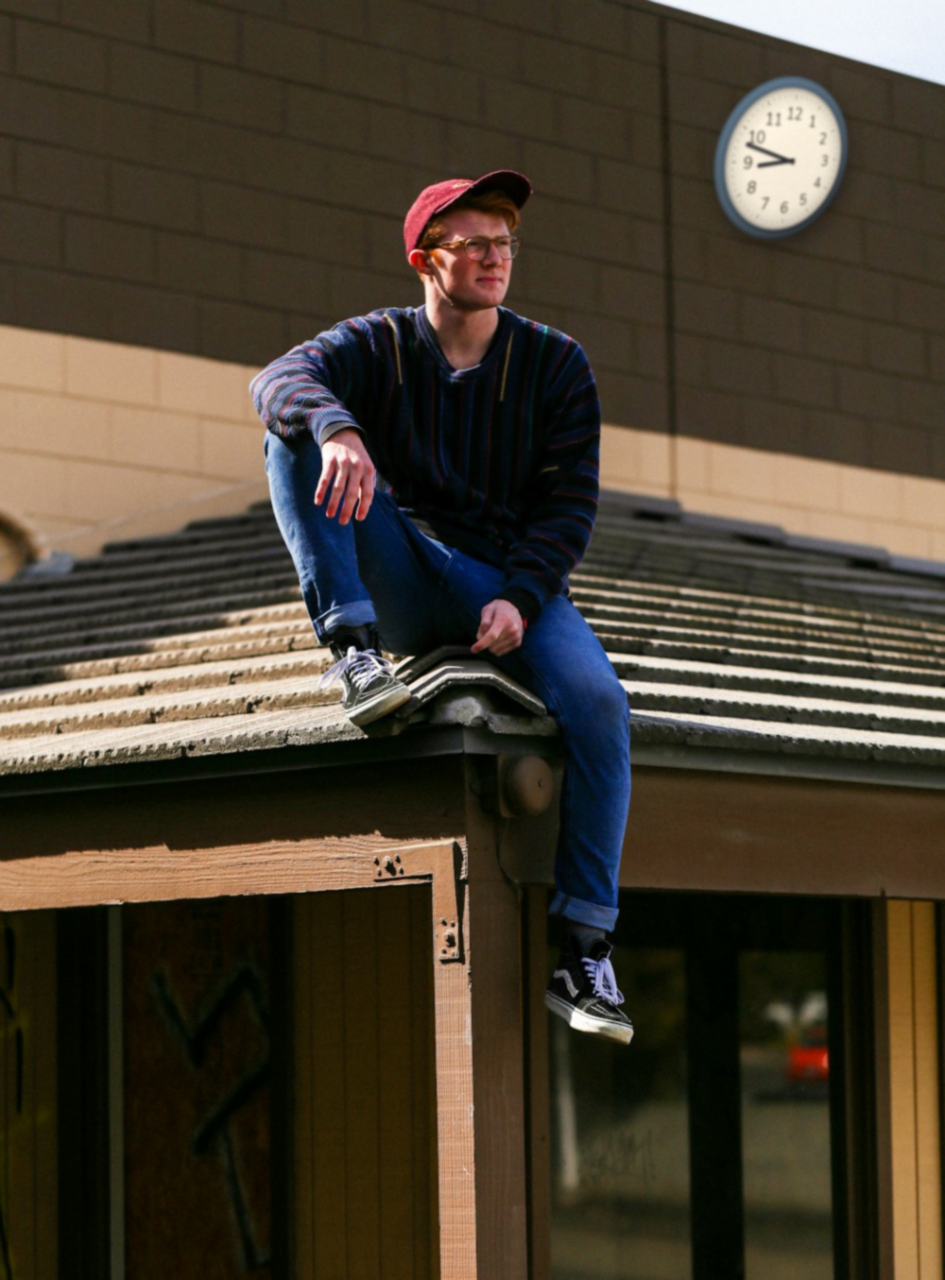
8:48
